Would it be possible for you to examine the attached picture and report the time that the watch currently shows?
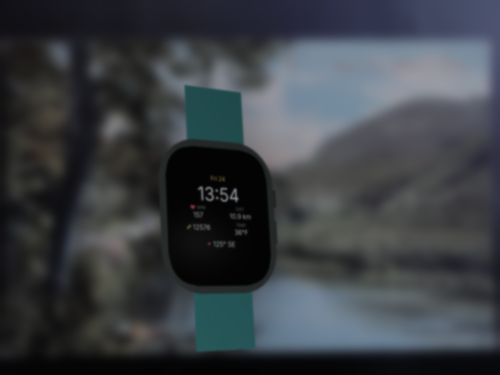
13:54
